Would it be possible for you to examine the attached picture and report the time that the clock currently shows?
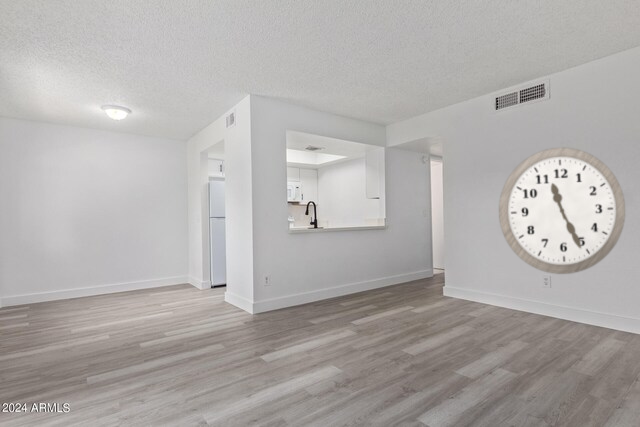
11:26
